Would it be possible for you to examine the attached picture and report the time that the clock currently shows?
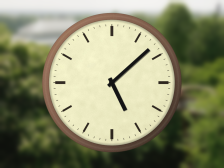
5:08
